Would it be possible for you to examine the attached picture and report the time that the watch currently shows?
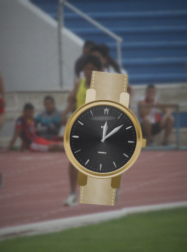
12:08
